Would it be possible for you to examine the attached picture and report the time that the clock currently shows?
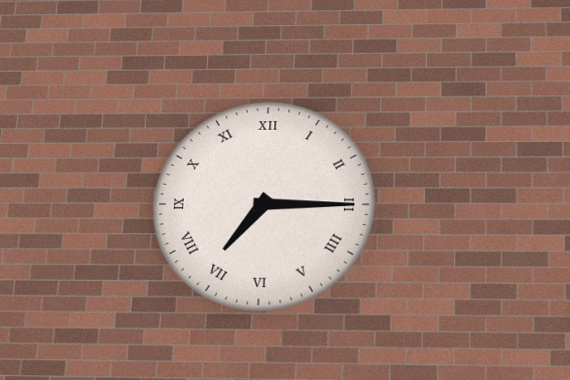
7:15
